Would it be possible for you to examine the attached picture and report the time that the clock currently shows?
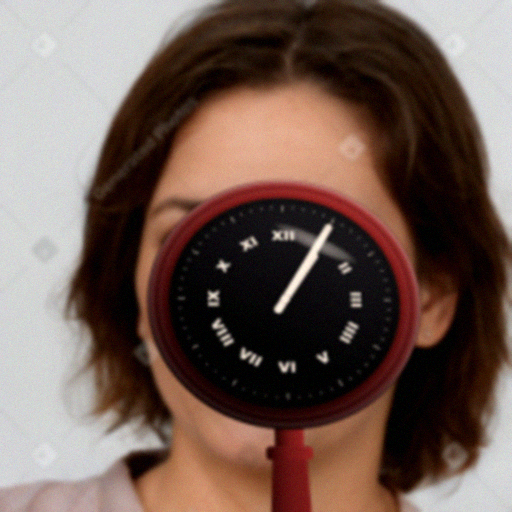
1:05
